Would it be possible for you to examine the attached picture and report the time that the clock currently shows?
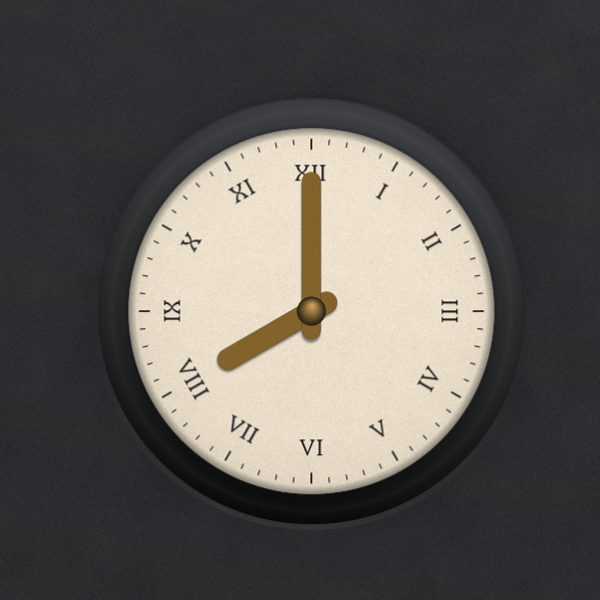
8:00
